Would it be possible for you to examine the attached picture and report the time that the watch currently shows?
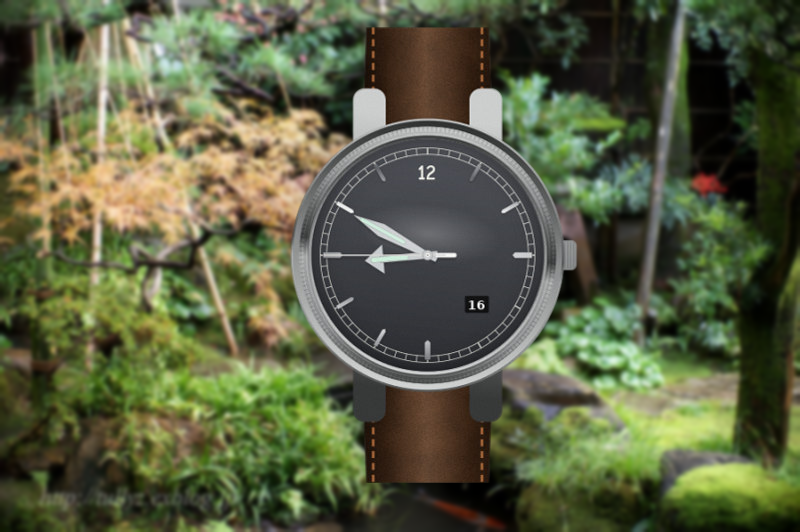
8:49:45
